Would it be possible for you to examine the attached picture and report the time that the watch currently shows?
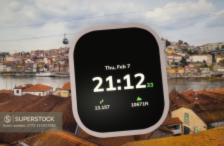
21:12
